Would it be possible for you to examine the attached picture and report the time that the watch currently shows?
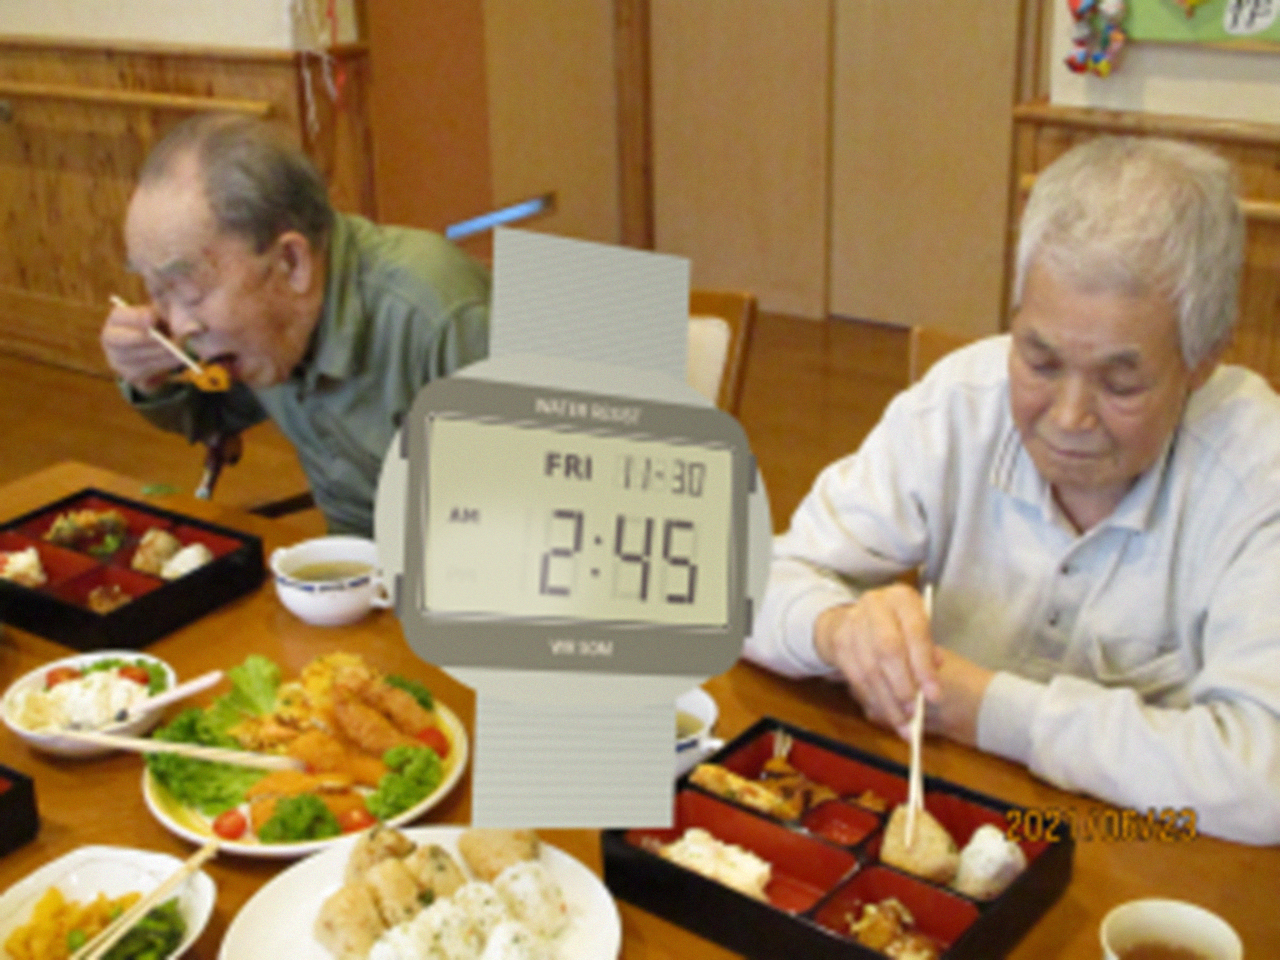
2:45
